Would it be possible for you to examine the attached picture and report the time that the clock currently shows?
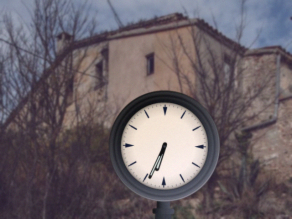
6:34
